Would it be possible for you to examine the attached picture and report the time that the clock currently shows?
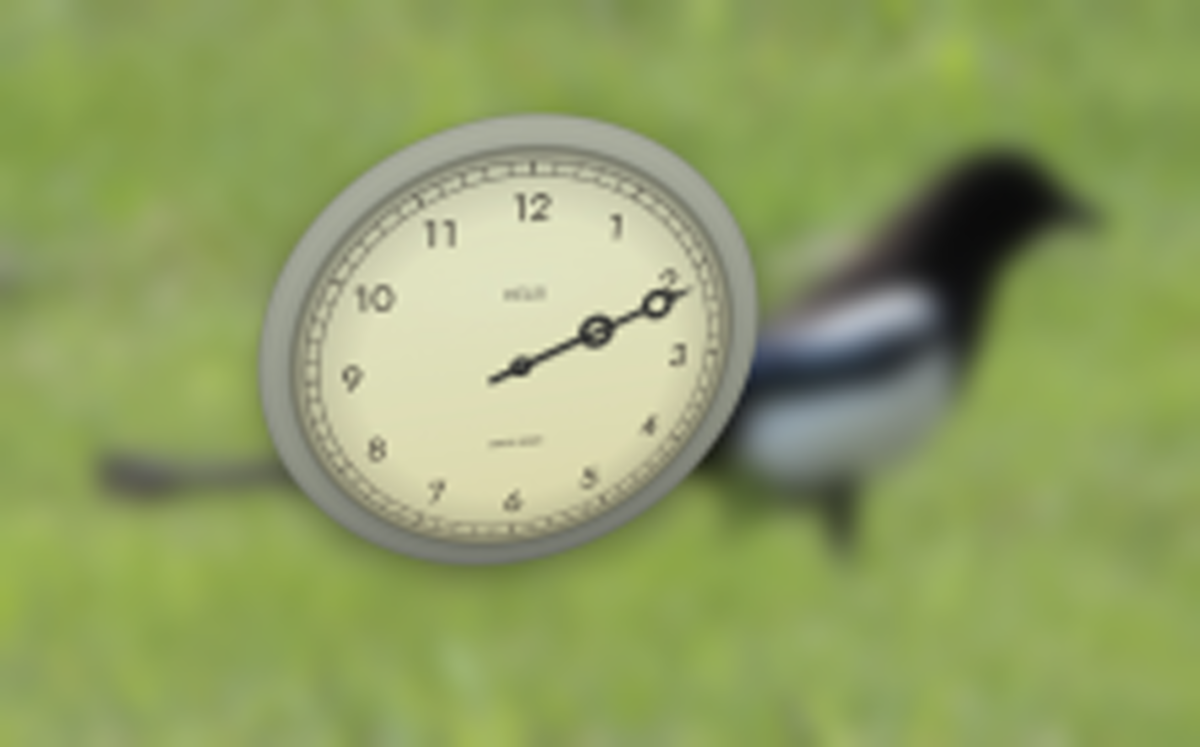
2:11
